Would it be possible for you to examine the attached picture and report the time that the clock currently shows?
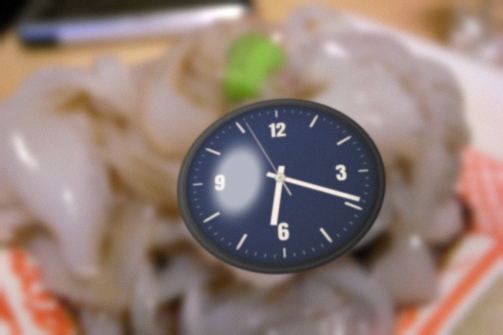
6:18:56
